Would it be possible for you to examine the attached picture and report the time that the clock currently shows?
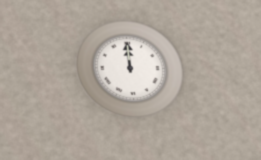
12:00
